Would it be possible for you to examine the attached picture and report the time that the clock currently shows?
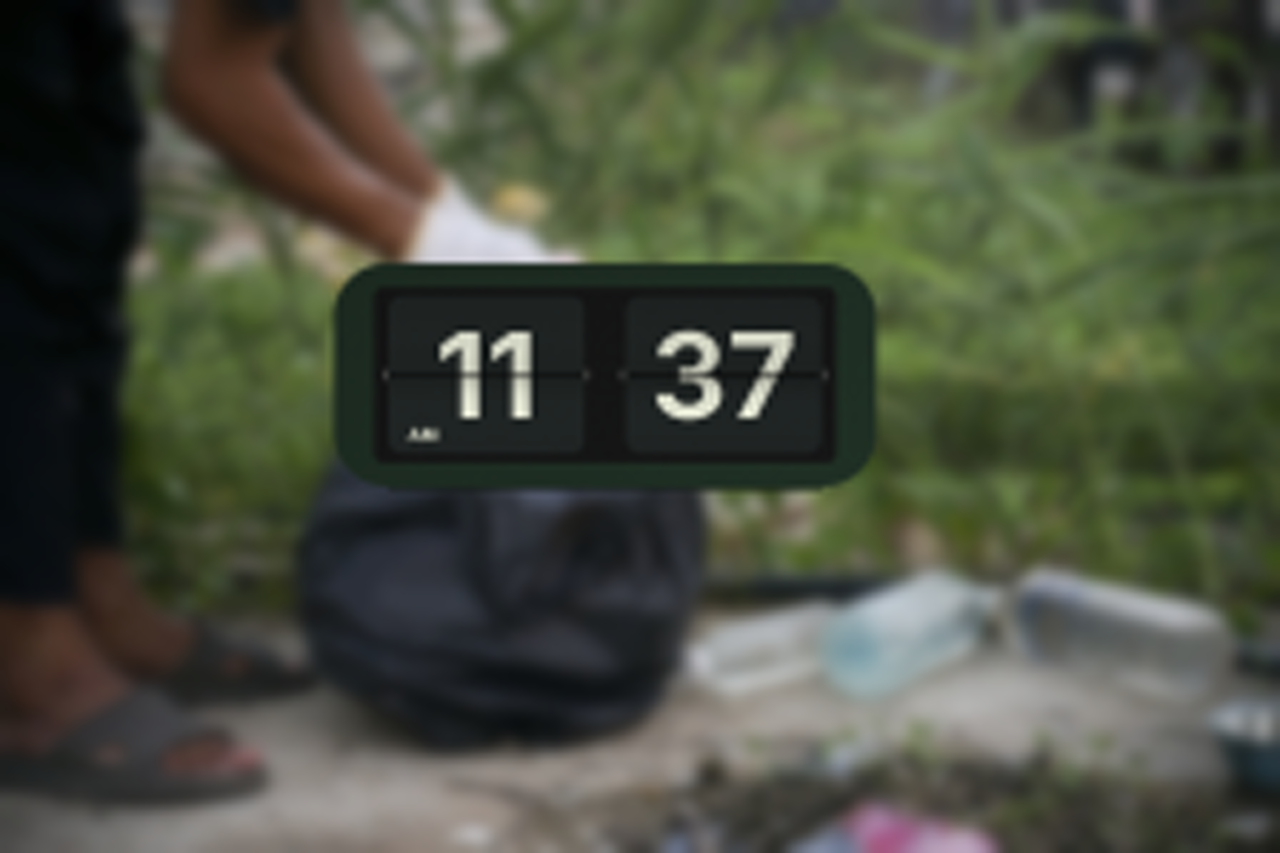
11:37
